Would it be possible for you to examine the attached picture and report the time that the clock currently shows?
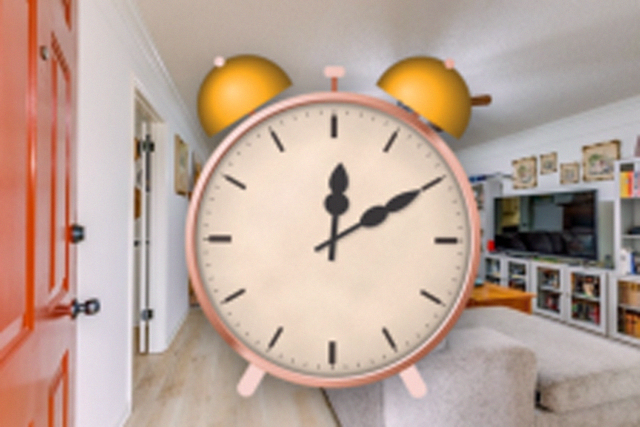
12:10
